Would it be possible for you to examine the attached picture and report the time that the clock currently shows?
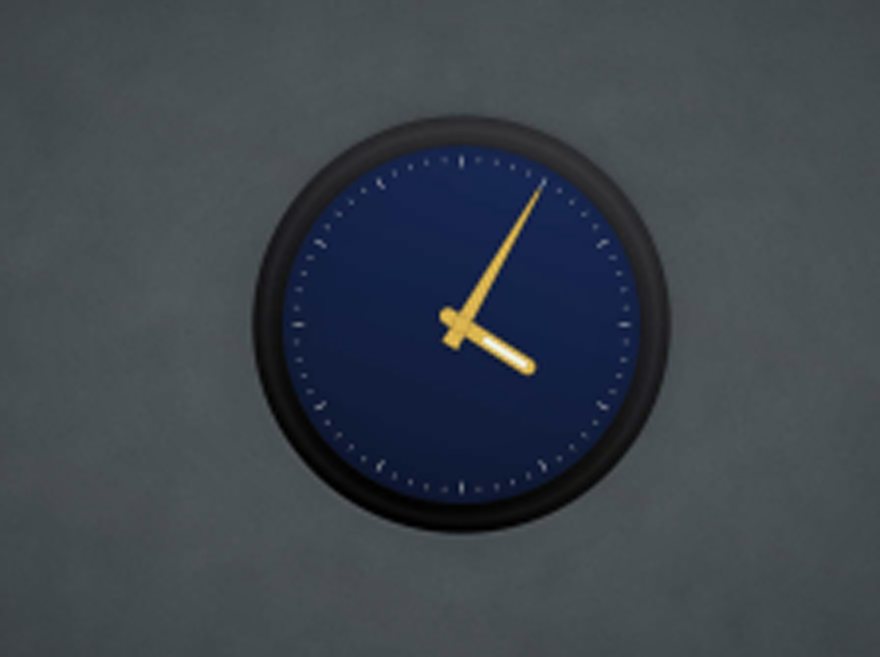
4:05
